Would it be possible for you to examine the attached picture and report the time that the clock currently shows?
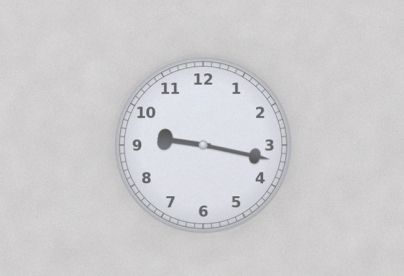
9:17
